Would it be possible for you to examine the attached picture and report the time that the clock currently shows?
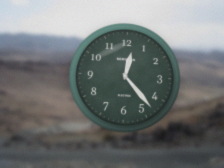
12:23
